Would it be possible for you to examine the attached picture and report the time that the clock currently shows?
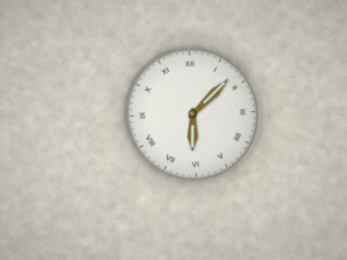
6:08
